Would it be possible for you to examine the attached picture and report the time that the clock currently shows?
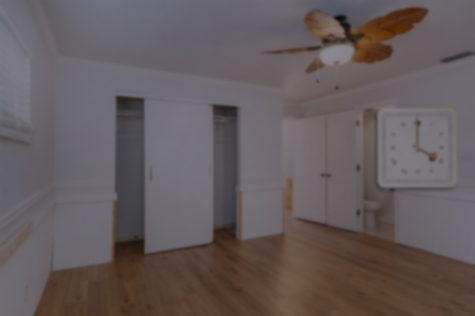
4:00
